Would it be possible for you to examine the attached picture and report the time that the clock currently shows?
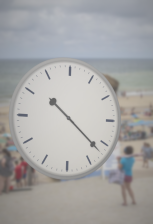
10:22
